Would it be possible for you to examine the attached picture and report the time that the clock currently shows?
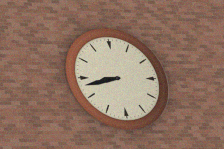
8:43
